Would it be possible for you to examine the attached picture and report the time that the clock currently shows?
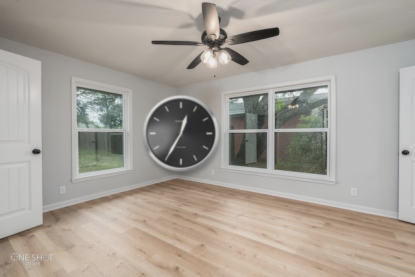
12:35
